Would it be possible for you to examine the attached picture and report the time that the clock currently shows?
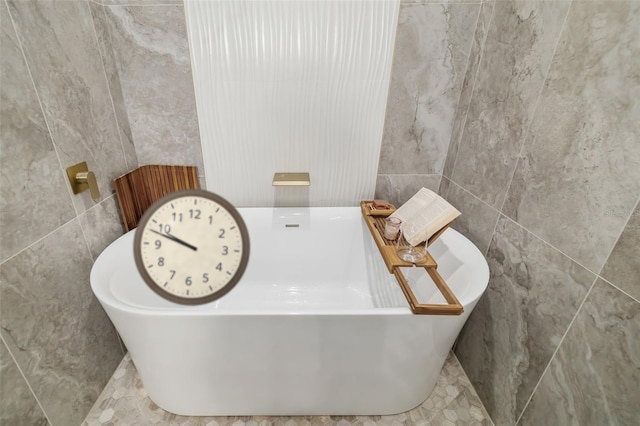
9:48
